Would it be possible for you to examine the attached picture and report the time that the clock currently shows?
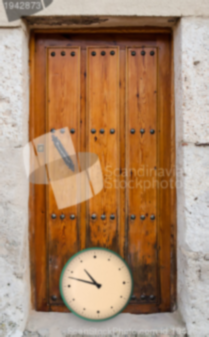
10:48
